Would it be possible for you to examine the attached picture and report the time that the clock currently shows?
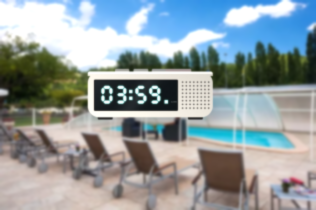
3:59
